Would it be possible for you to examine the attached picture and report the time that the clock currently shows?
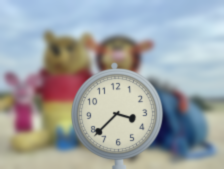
3:38
